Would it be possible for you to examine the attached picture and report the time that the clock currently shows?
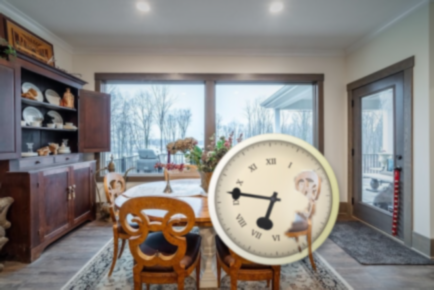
6:47
